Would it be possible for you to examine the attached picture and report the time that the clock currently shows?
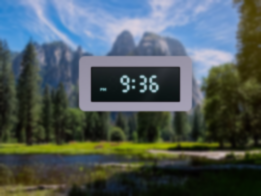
9:36
